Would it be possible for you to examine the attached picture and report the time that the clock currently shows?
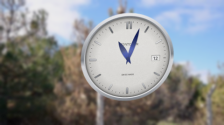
11:03
